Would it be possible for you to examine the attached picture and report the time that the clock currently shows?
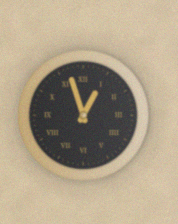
12:57
